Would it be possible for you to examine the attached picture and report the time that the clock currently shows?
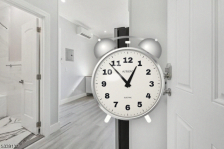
12:53
